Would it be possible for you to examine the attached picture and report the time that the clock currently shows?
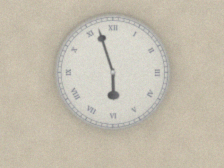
5:57
